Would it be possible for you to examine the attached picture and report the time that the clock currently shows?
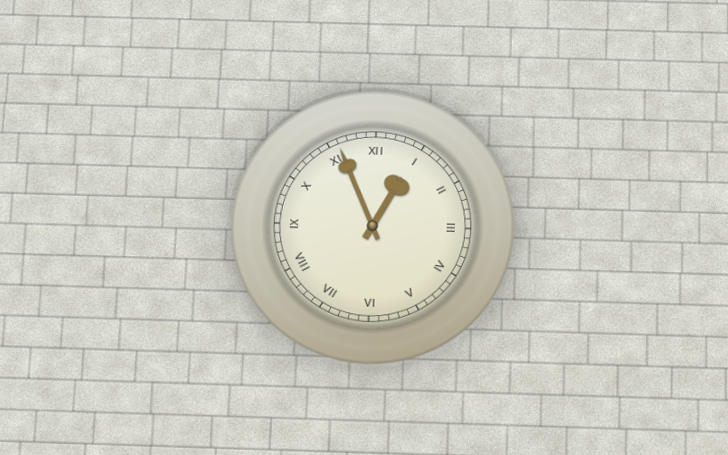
12:56
